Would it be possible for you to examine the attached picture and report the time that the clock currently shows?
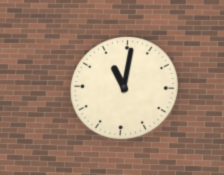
11:01
